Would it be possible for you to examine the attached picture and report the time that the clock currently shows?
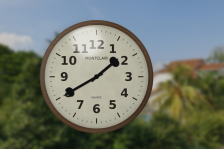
1:40
